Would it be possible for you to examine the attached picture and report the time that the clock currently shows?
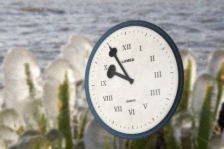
9:55
